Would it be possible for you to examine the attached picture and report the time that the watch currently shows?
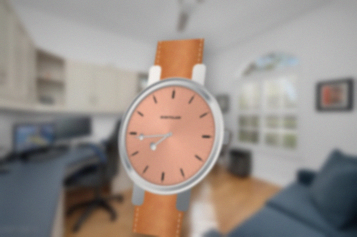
7:44
